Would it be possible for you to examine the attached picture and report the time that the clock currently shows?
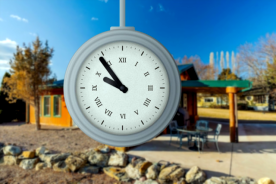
9:54
